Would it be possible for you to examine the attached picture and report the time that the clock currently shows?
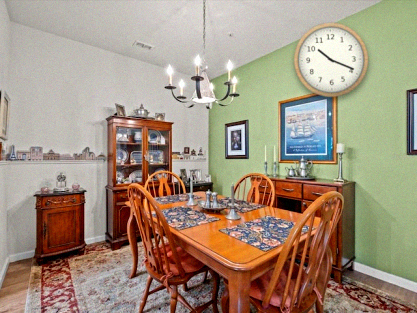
10:19
